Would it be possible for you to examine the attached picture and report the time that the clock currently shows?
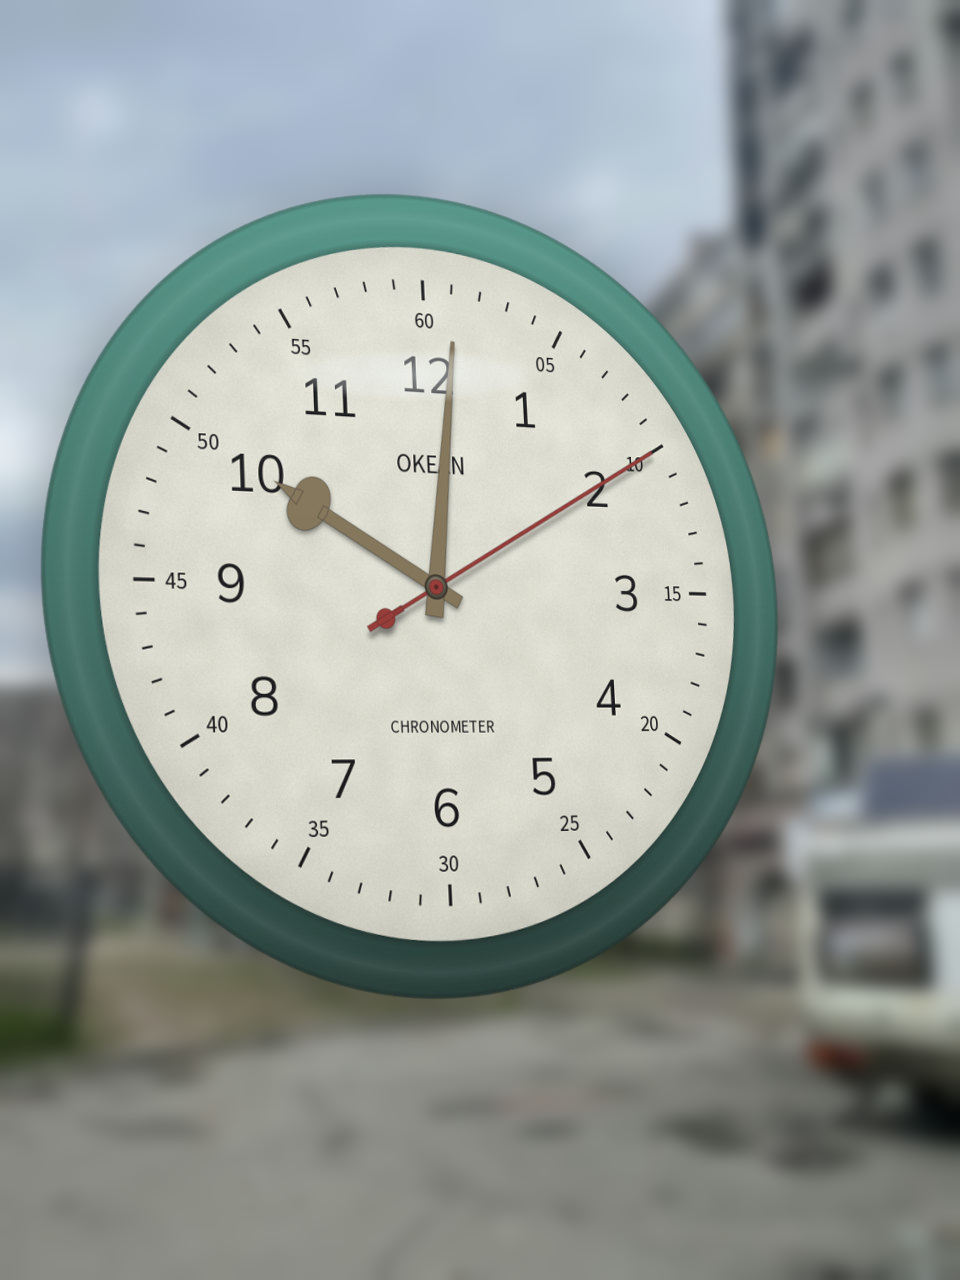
10:01:10
